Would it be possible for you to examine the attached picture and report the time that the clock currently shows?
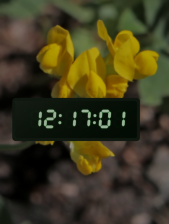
12:17:01
